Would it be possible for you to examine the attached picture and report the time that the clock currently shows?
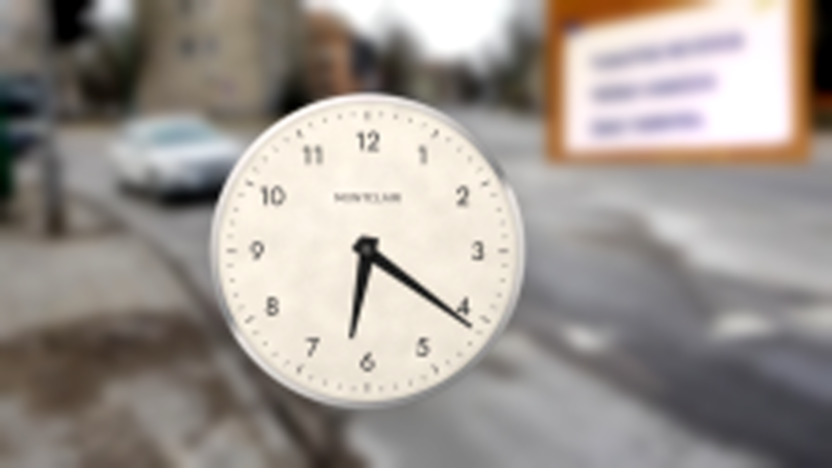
6:21
